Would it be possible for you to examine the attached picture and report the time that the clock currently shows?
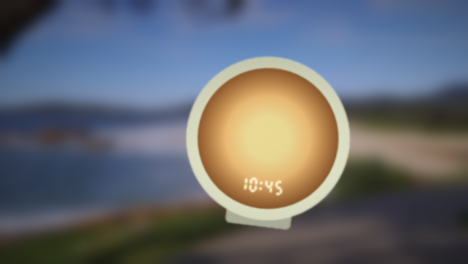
10:45
